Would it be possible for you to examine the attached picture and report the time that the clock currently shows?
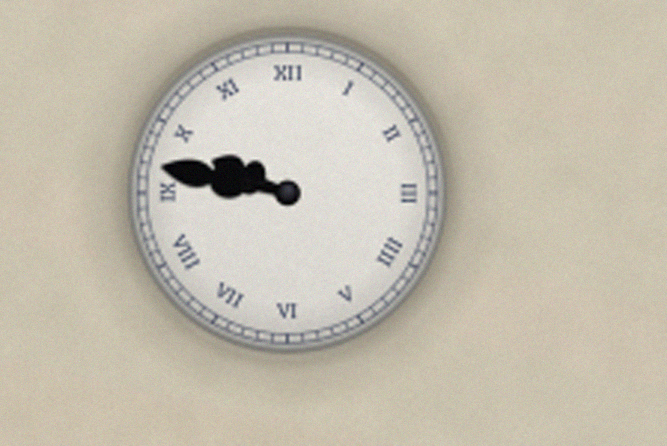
9:47
